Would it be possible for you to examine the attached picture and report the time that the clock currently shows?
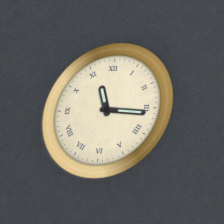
11:16
